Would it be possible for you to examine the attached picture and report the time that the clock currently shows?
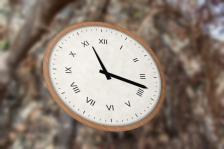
11:18
